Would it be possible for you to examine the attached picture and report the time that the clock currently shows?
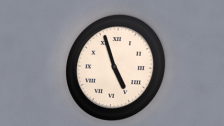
4:56
